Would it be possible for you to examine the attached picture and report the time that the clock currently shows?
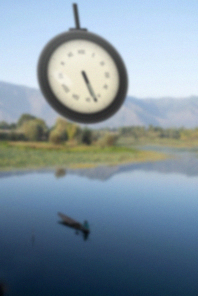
5:27
